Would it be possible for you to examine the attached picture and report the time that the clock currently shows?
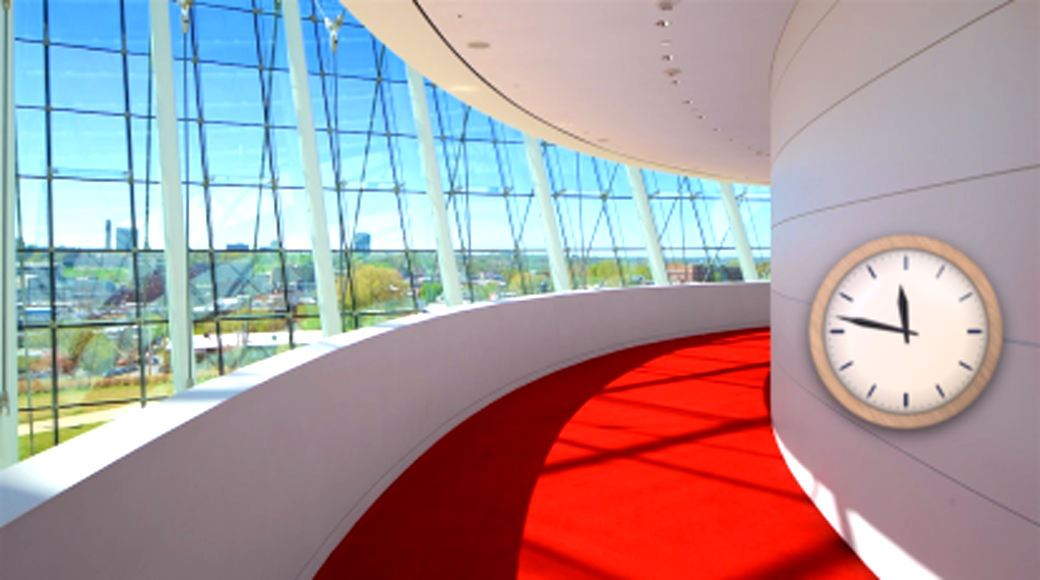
11:47
